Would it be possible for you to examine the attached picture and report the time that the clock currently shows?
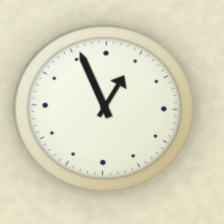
12:56
